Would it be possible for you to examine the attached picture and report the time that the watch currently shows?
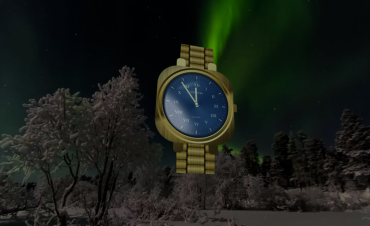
11:54
